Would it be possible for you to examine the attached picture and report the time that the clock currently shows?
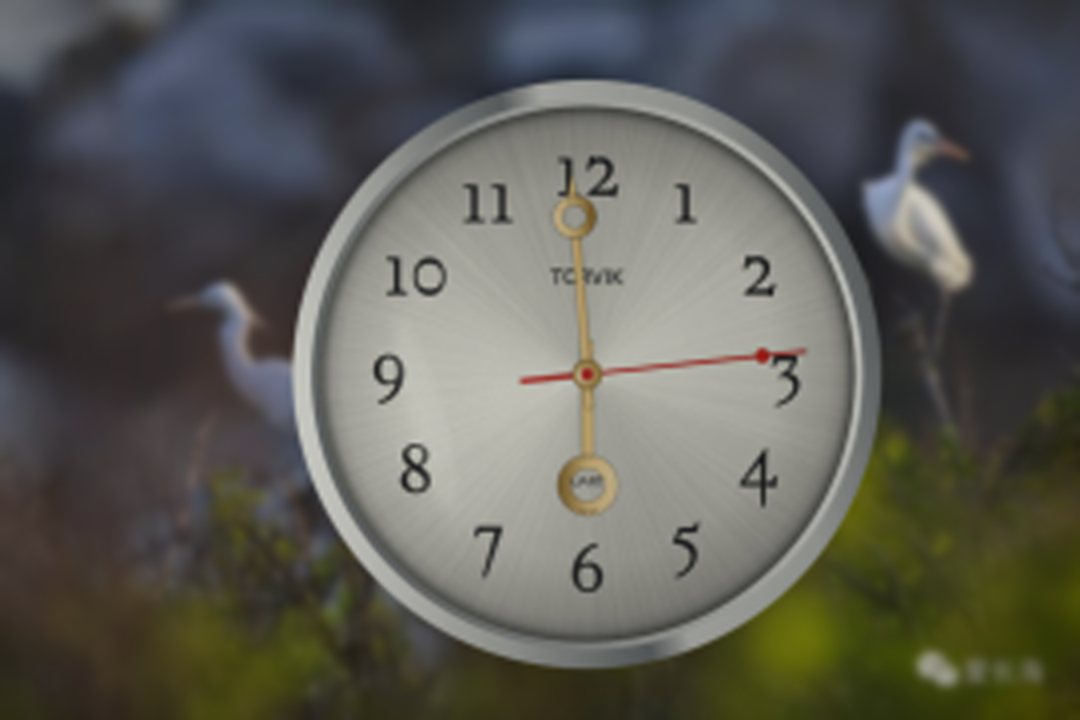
5:59:14
